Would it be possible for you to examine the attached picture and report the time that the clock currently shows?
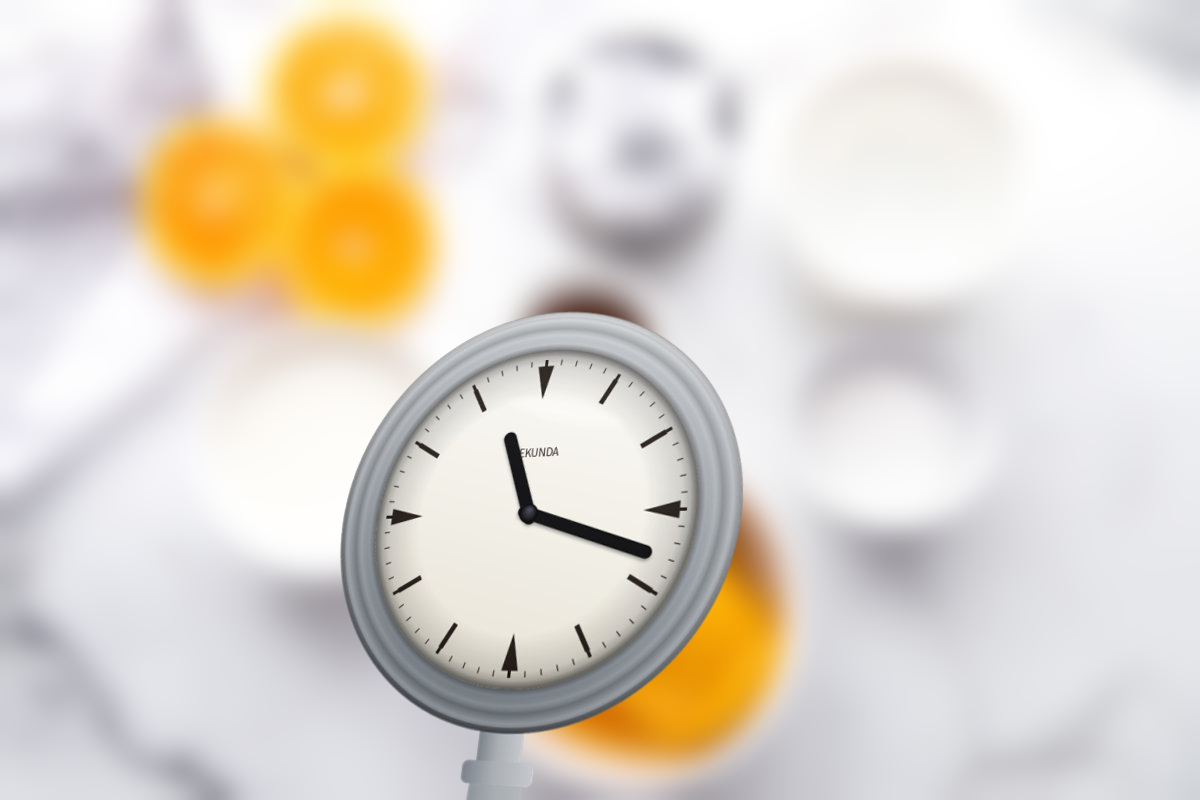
11:18
